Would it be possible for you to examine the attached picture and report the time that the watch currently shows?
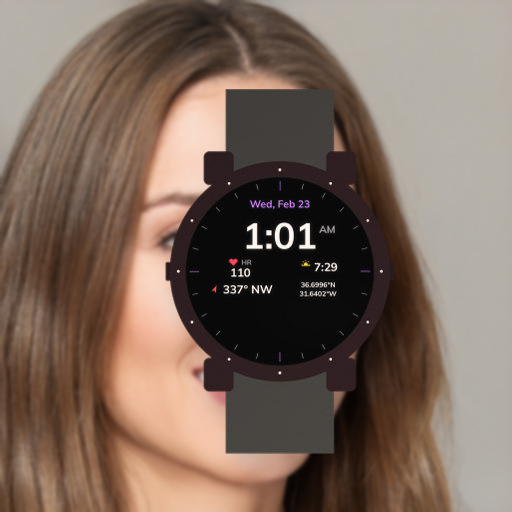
1:01
